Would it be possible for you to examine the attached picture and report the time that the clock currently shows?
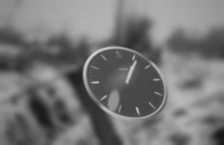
1:06
